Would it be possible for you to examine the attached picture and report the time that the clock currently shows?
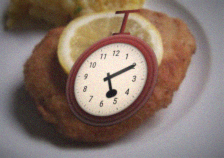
5:10
